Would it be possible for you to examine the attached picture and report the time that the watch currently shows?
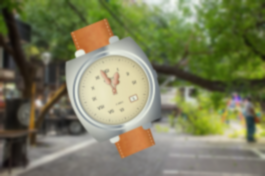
12:58
